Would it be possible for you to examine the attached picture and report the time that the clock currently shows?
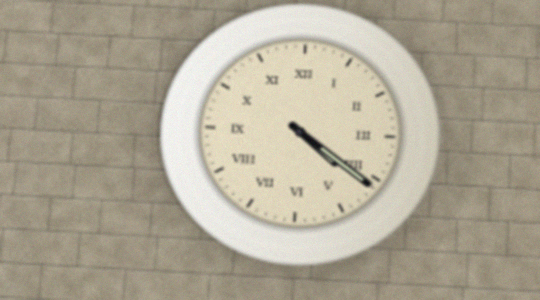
4:21
